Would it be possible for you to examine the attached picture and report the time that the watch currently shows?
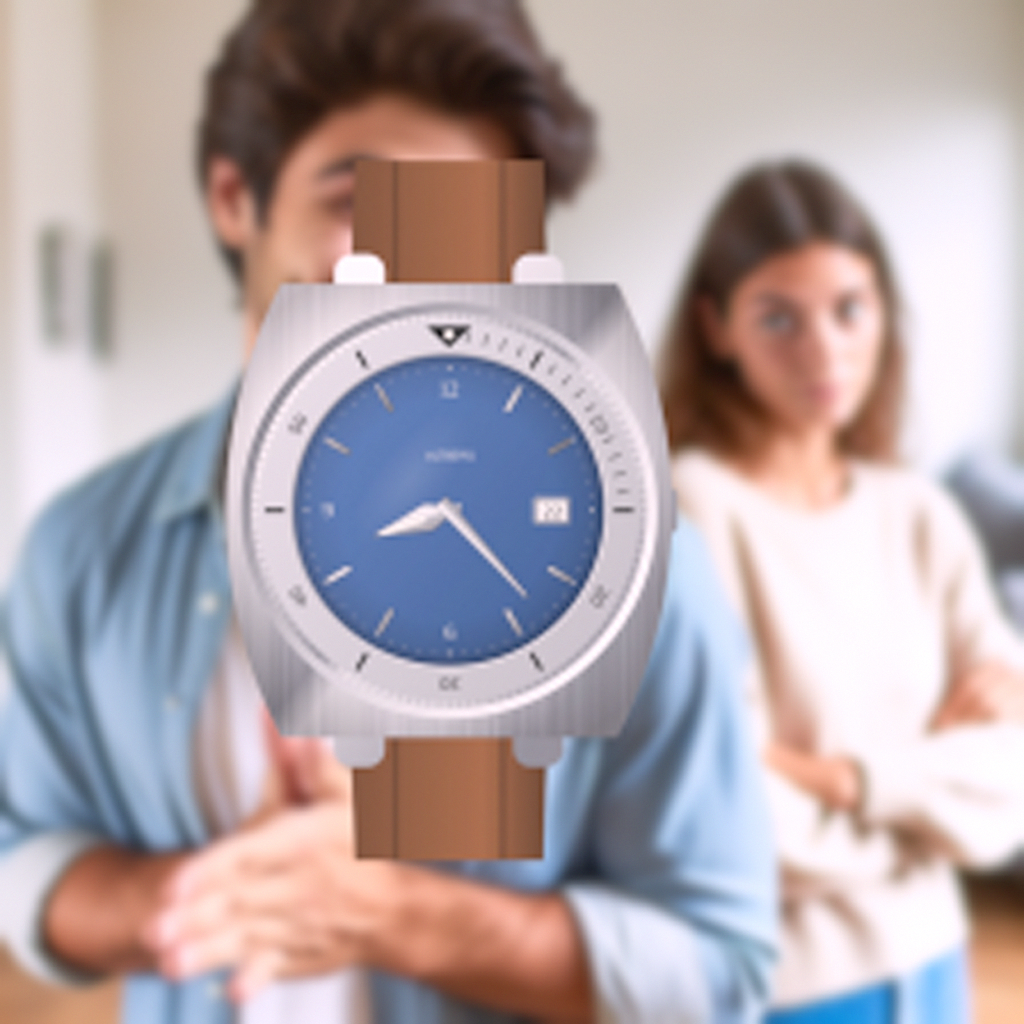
8:23
